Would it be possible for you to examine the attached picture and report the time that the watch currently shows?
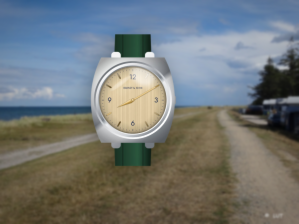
8:10
